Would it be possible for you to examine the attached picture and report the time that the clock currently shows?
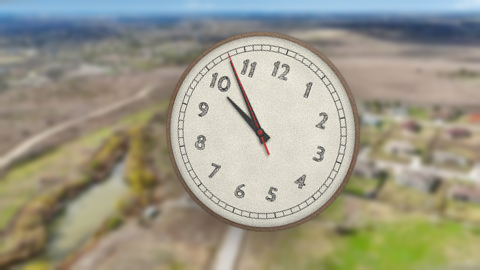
9:52:53
